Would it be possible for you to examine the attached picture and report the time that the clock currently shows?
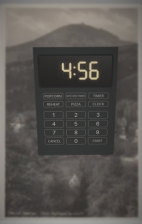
4:56
